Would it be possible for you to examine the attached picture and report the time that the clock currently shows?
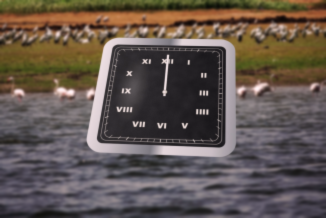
12:00
